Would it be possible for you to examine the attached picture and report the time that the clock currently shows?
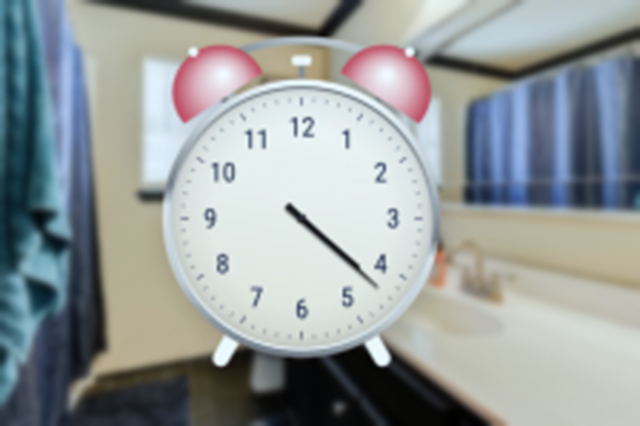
4:22
